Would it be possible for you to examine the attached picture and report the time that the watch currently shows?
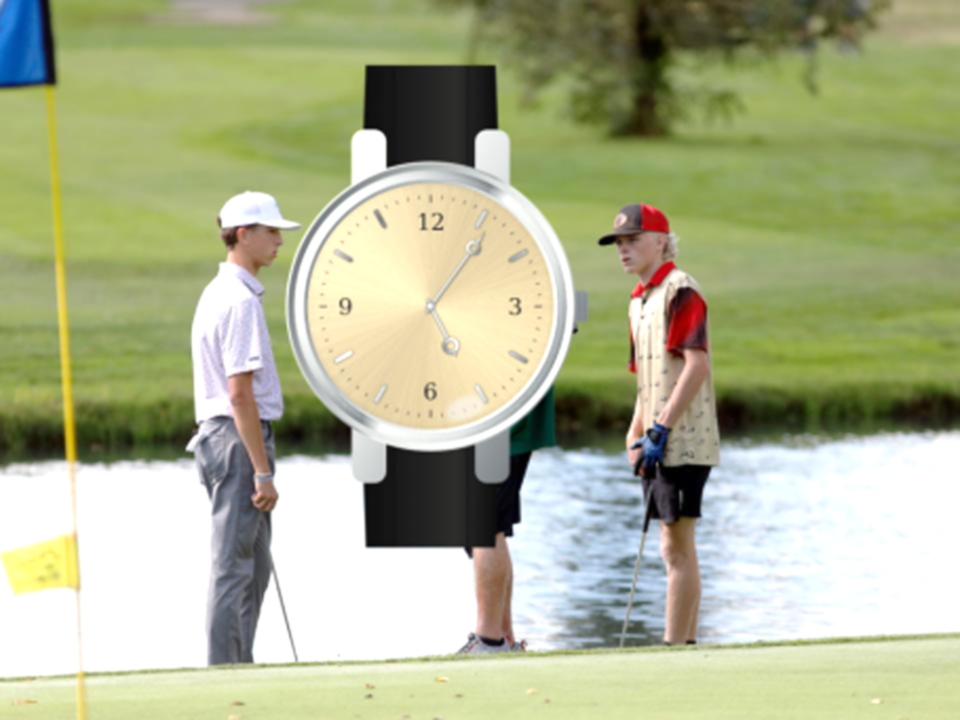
5:06
